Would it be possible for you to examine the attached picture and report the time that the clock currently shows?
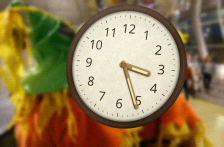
3:26
